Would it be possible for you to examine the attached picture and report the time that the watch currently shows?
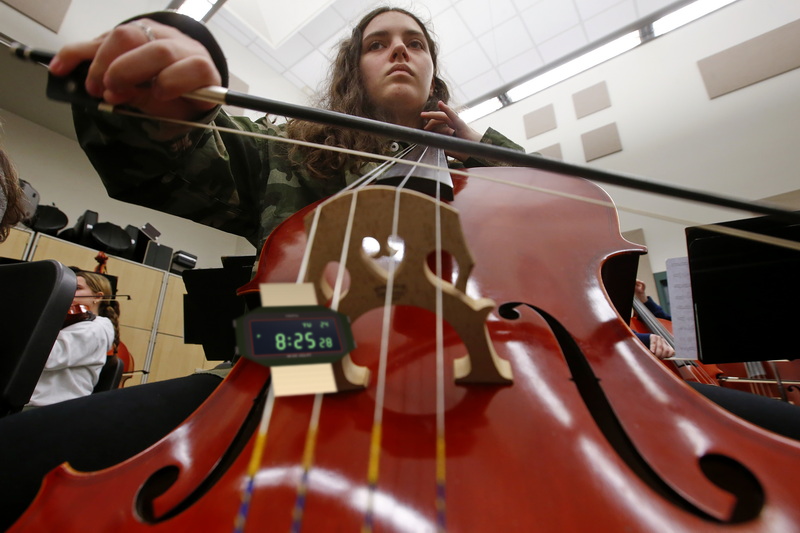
8:25
